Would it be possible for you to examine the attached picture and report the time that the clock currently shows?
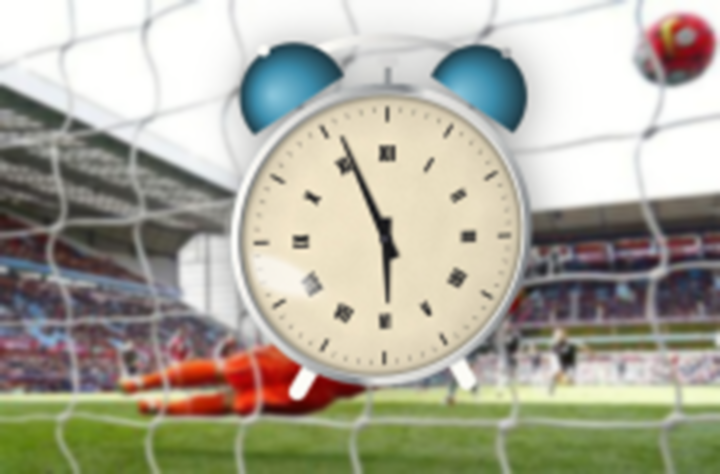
5:56
